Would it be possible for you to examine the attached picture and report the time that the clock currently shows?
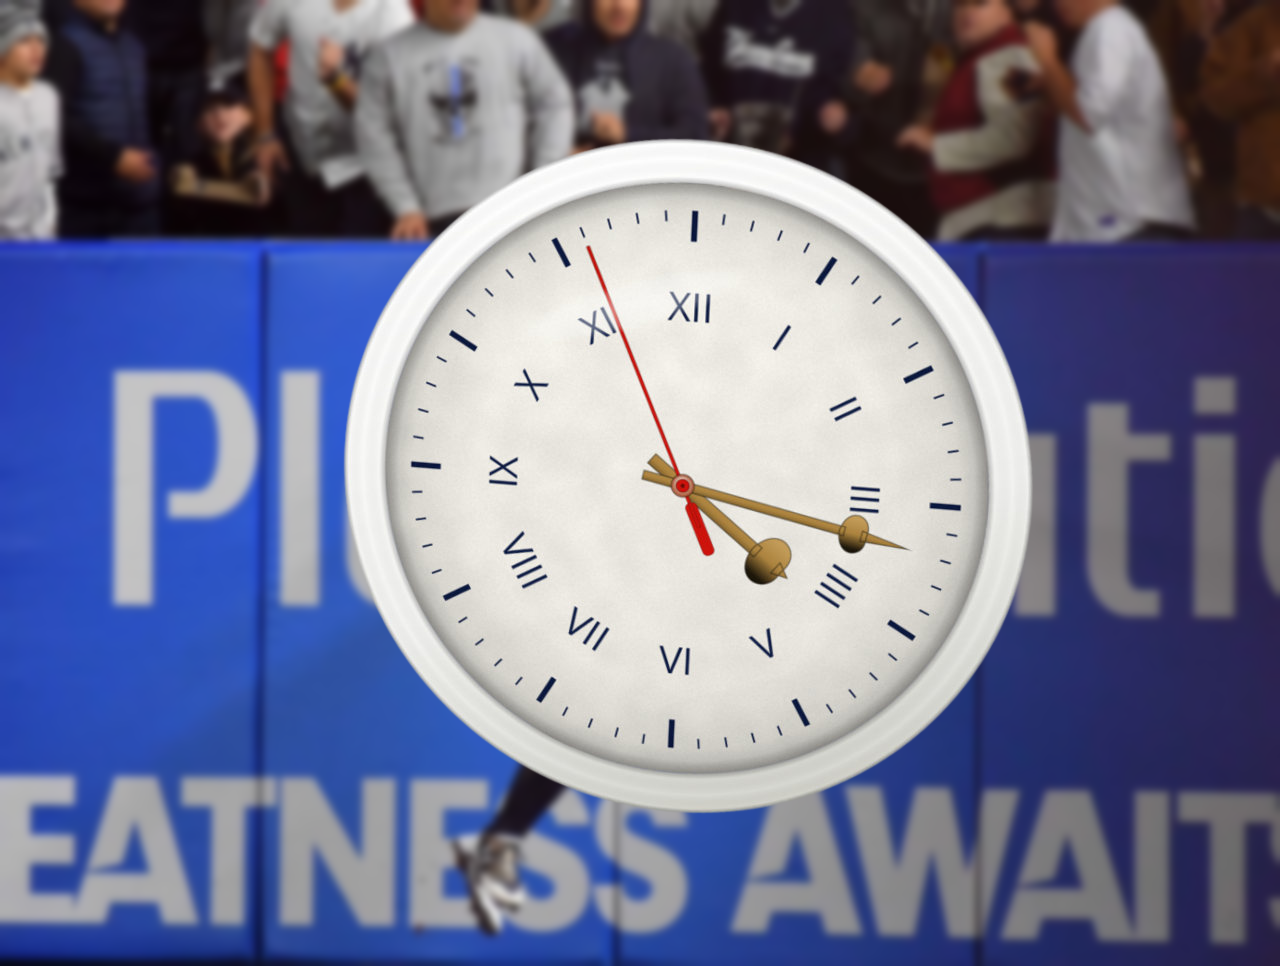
4:16:56
